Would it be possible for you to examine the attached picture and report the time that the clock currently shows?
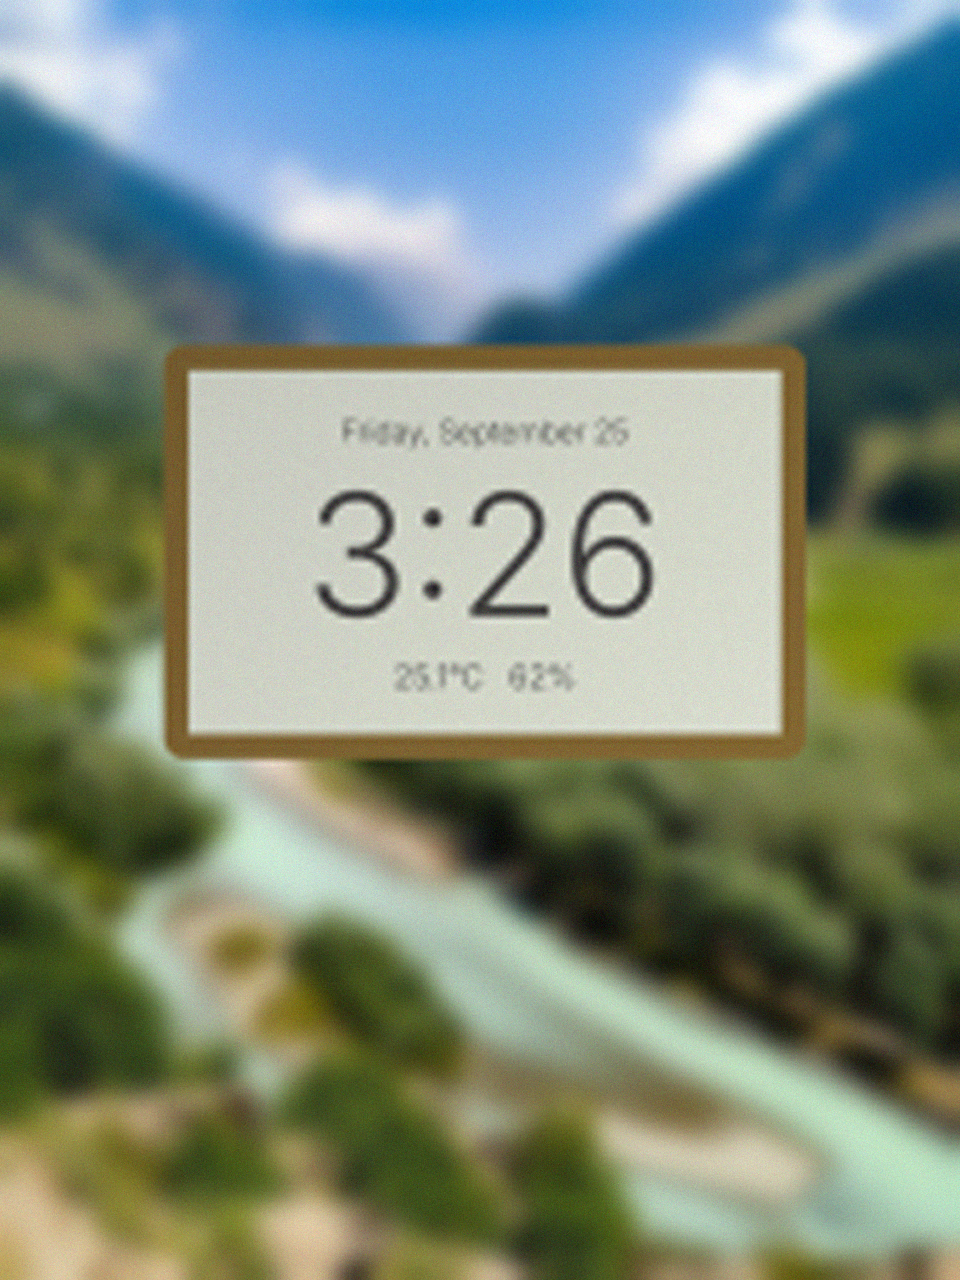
3:26
